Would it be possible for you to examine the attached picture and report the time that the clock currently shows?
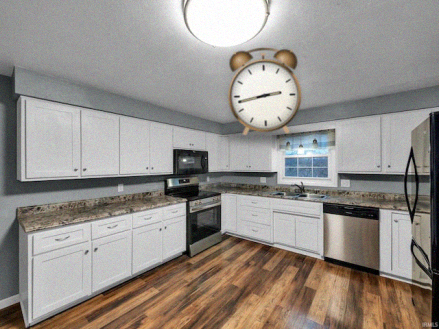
2:43
